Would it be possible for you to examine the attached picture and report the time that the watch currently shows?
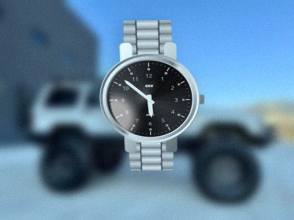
5:52
